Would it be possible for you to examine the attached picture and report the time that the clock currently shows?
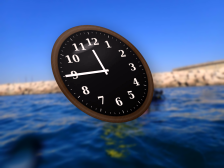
11:45
